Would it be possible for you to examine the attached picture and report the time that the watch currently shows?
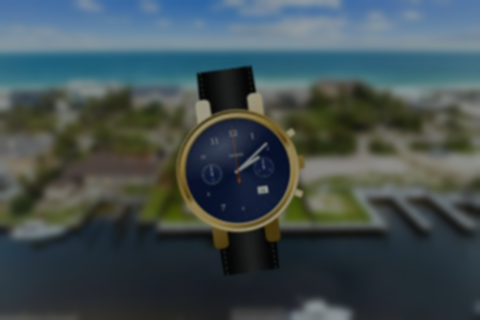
2:09
